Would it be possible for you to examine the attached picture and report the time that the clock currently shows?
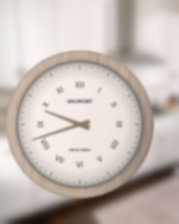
9:42
